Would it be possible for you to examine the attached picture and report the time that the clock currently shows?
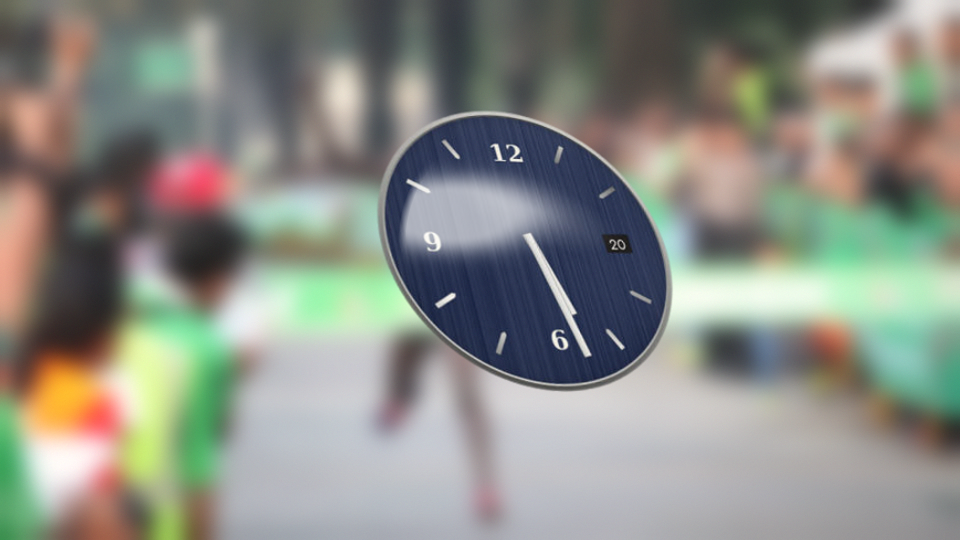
5:28
